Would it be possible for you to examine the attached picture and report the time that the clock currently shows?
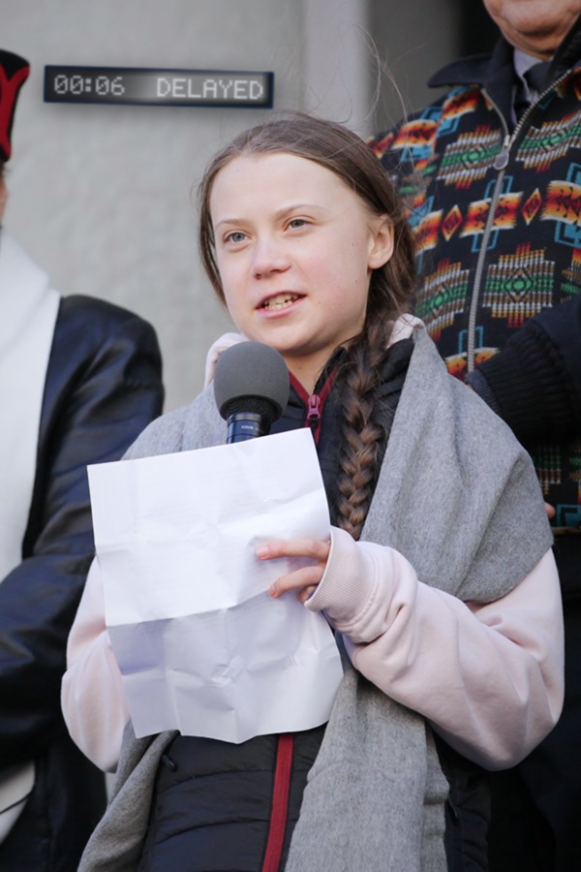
0:06
